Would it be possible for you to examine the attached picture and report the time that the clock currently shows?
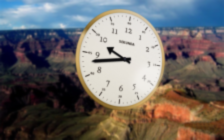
9:43
